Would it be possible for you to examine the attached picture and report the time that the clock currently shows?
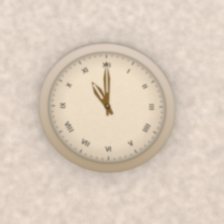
11:00
